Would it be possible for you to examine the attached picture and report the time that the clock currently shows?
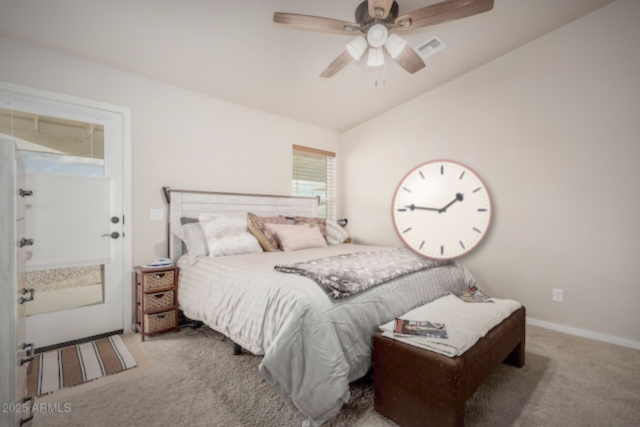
1:46
